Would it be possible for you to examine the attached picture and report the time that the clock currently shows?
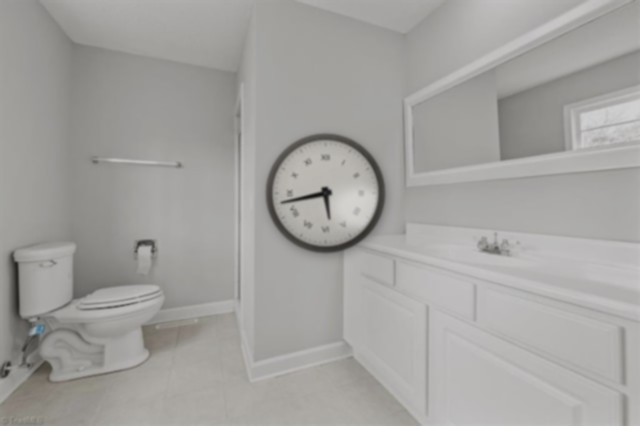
5:43
